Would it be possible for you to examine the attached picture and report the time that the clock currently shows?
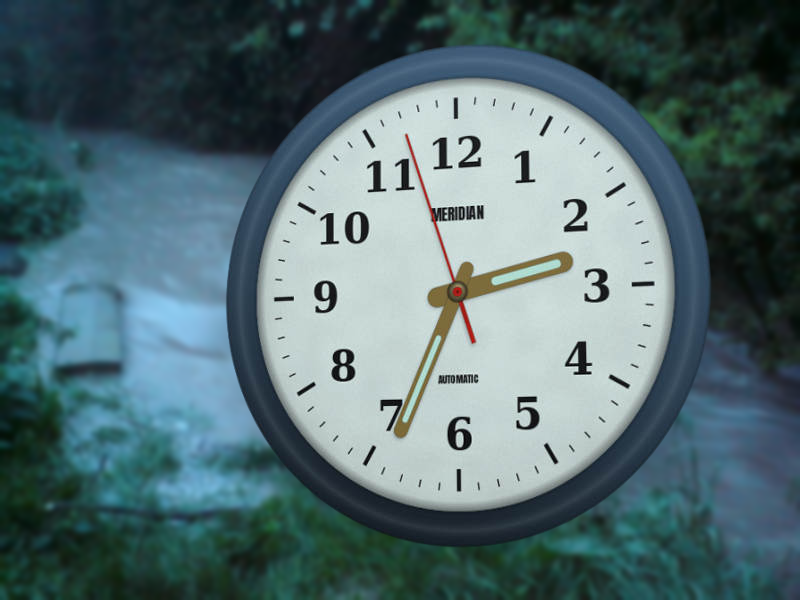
2:33:57
